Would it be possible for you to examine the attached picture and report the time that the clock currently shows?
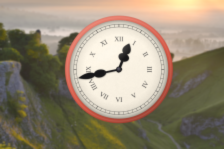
12:43
